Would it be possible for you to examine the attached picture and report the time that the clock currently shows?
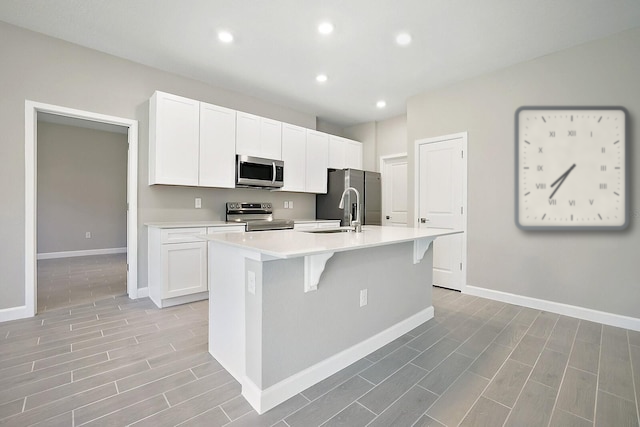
7:36
